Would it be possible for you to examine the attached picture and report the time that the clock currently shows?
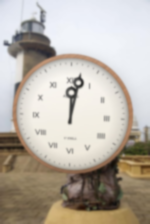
12:02
